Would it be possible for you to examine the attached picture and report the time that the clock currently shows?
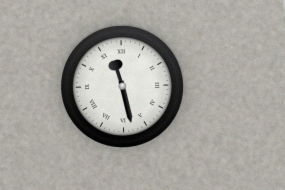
11:28
